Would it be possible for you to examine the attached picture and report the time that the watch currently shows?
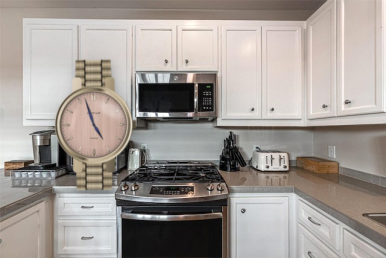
4:57
